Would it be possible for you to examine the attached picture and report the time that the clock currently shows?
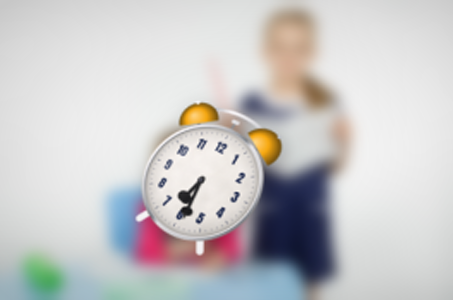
6:29
